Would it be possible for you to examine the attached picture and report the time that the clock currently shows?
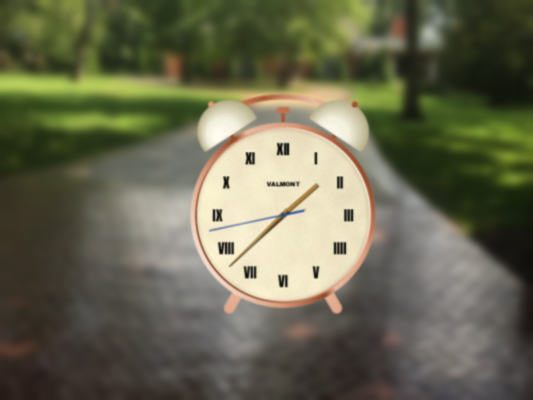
1:37:43
